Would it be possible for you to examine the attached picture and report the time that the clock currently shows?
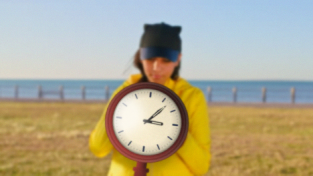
3:07
